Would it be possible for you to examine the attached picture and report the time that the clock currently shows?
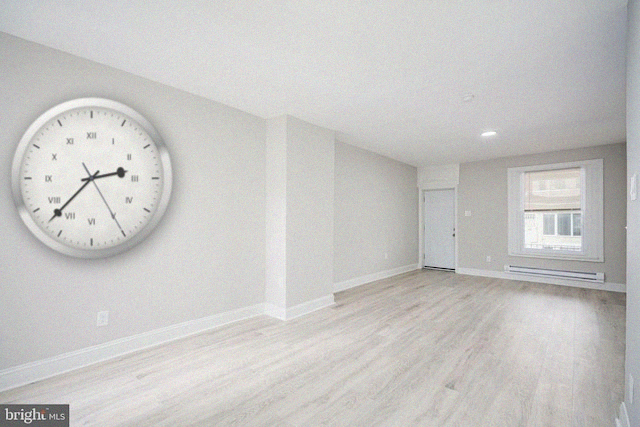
2:37:25
